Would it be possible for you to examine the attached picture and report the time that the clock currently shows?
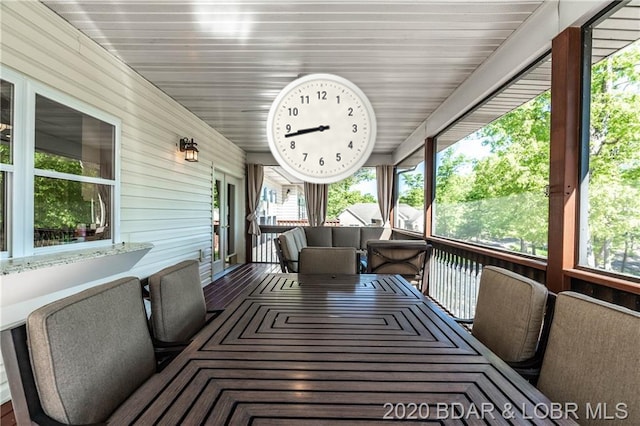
8:43
